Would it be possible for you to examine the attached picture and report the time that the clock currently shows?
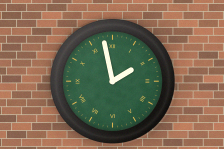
1:58
